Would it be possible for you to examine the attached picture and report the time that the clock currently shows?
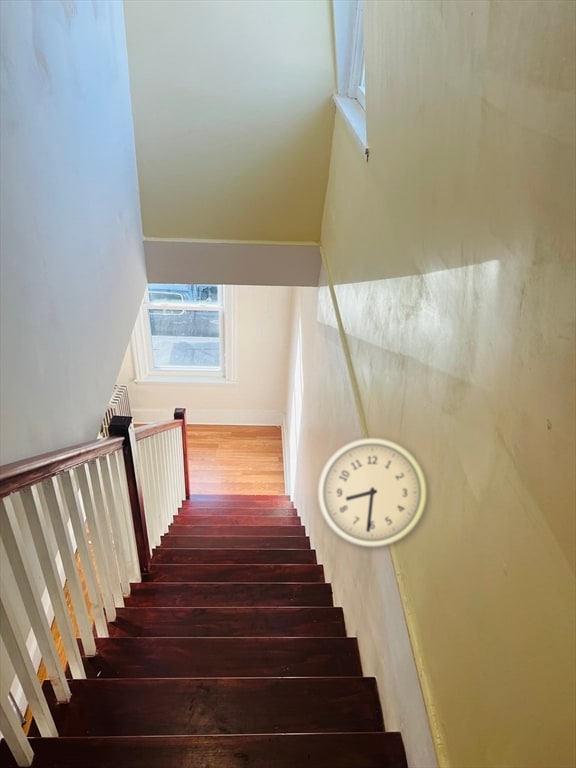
8:31
